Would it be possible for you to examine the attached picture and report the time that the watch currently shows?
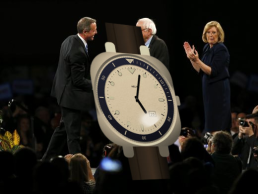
5:03
